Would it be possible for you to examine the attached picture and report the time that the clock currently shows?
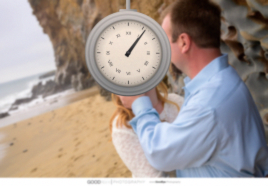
1:06
